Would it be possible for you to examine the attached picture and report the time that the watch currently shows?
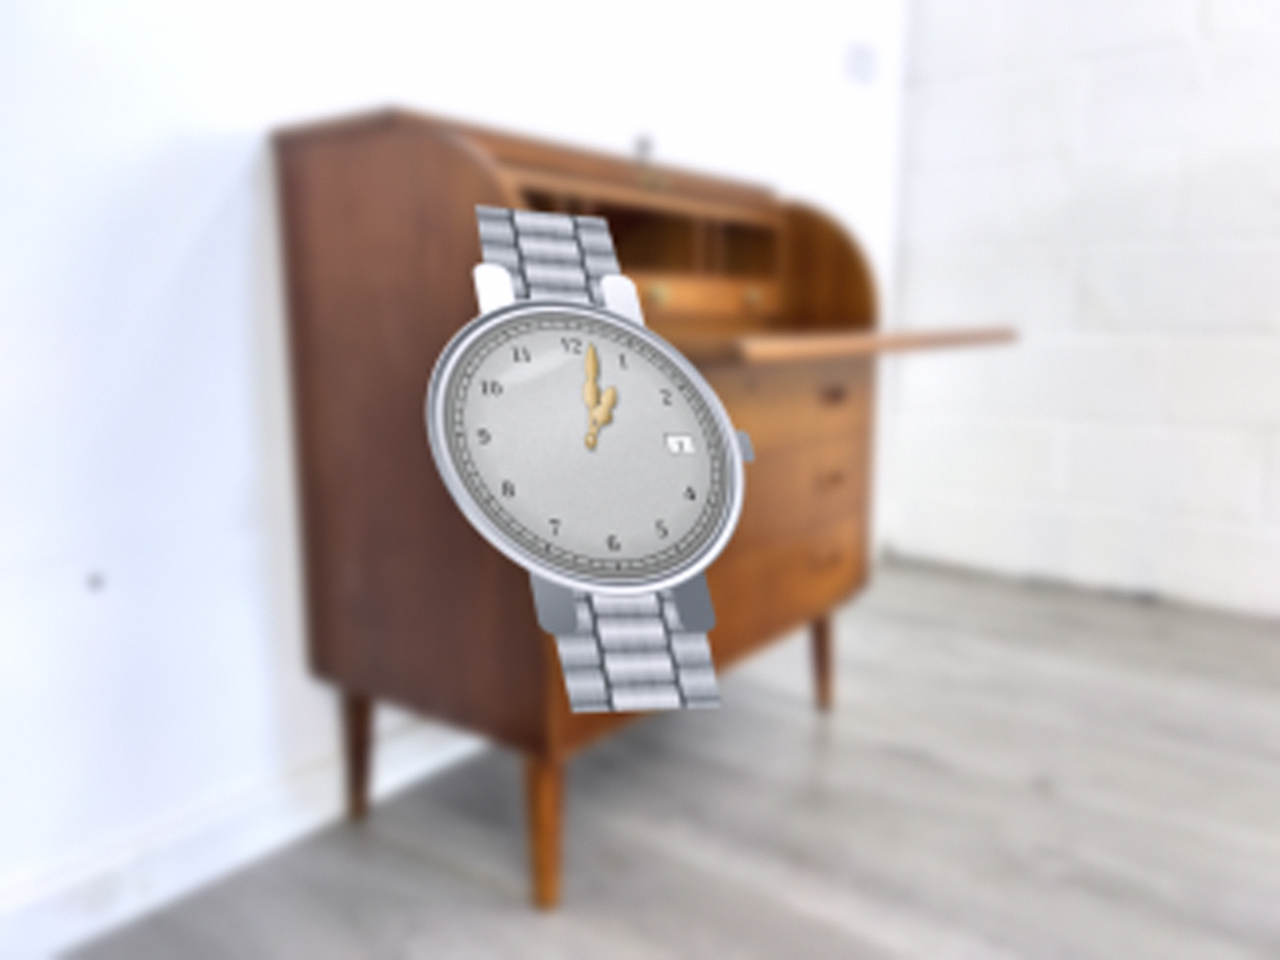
1:02
